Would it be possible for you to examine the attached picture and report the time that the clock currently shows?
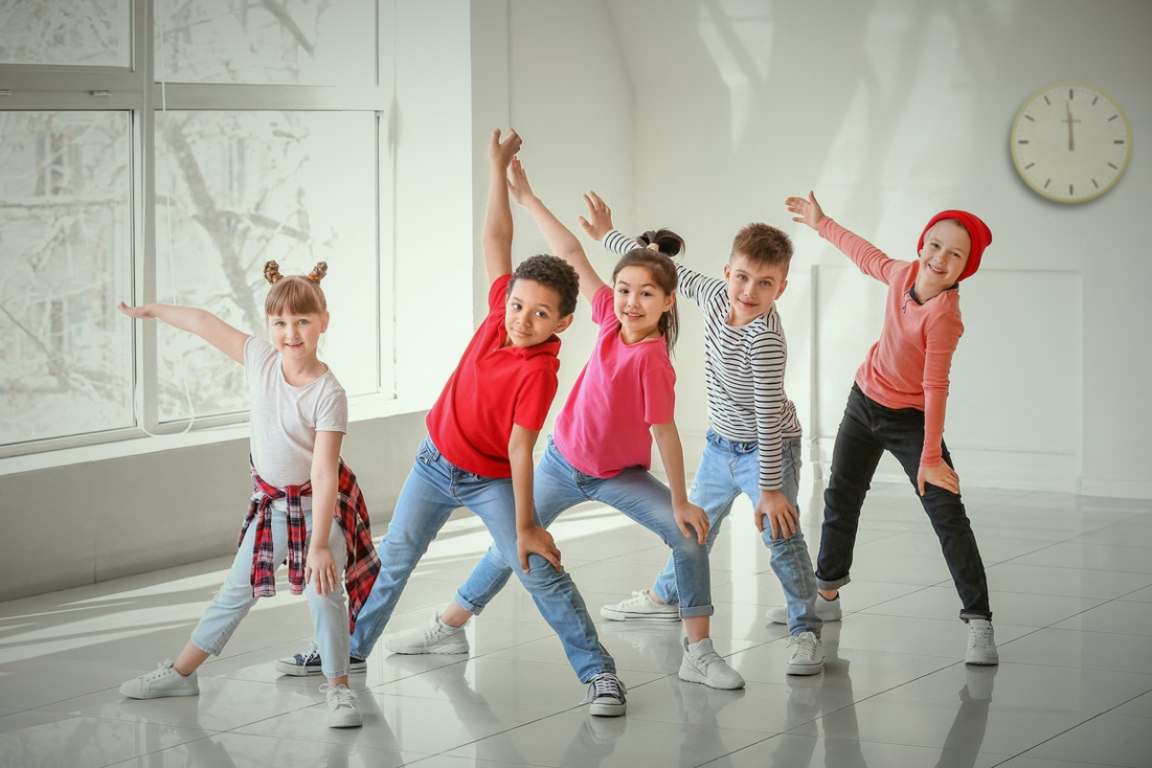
11:59
